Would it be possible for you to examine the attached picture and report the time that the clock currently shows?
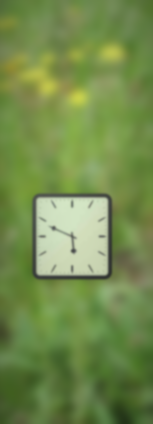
5:49
